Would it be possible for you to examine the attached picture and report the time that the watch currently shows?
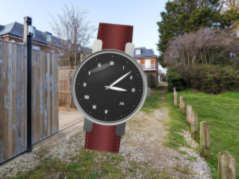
3:08
